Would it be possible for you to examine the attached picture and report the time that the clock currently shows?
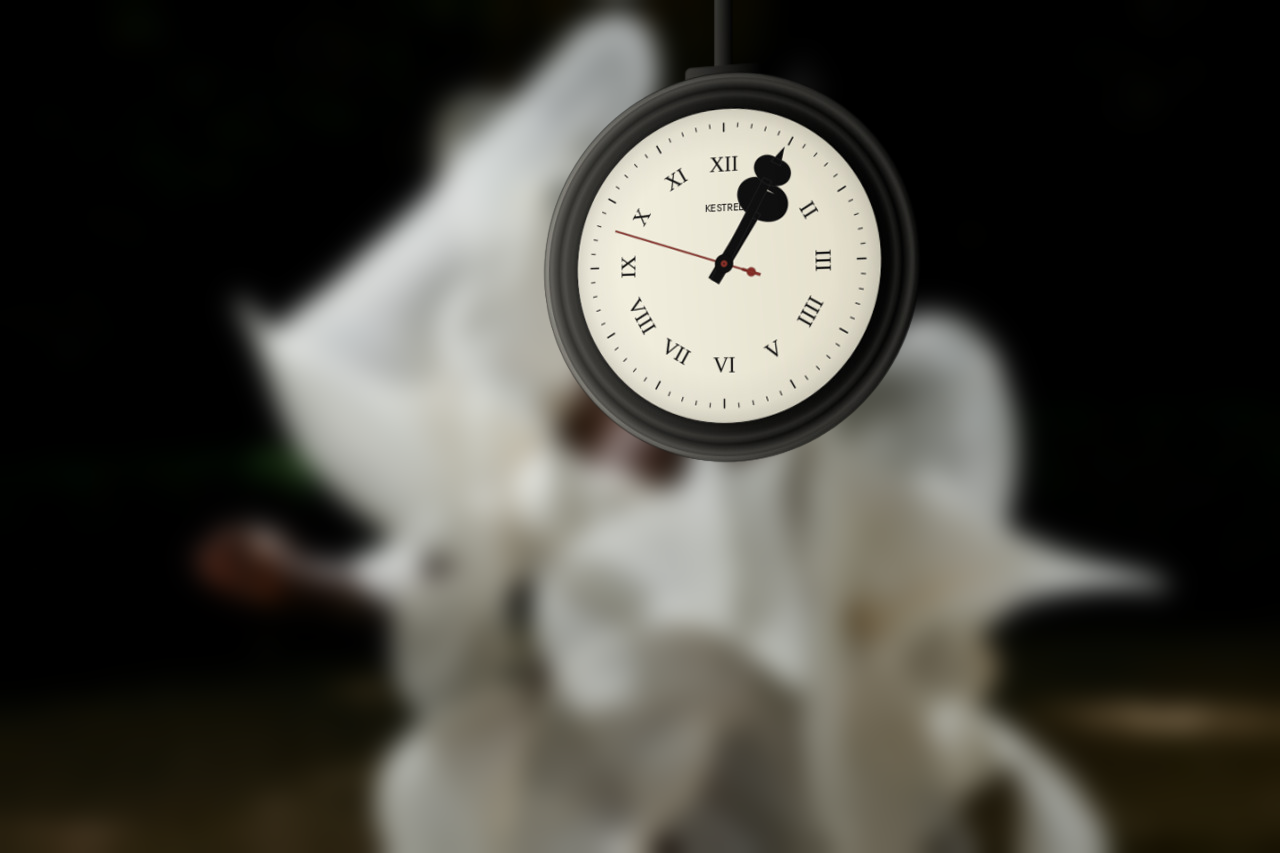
1:04:48
